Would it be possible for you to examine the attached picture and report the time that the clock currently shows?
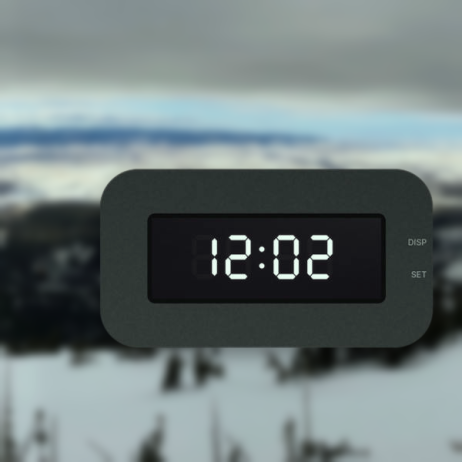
12:02
